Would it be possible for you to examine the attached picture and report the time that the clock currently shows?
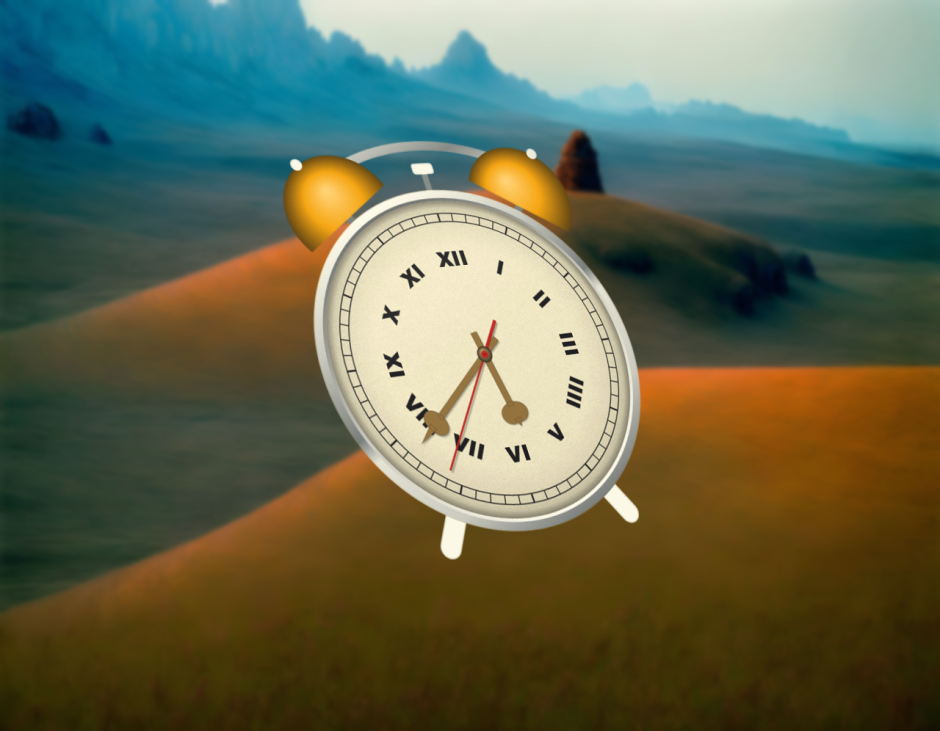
5:38:36
